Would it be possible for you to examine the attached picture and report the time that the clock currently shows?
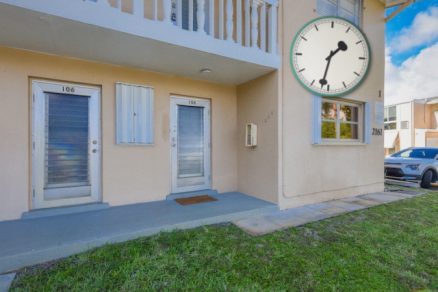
1:32
